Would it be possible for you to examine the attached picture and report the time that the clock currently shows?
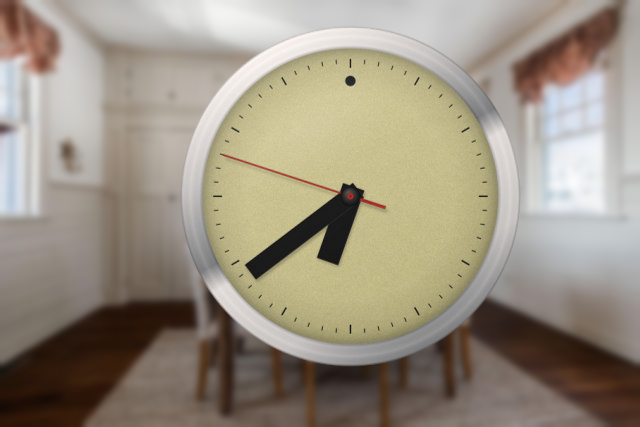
6:38:48
